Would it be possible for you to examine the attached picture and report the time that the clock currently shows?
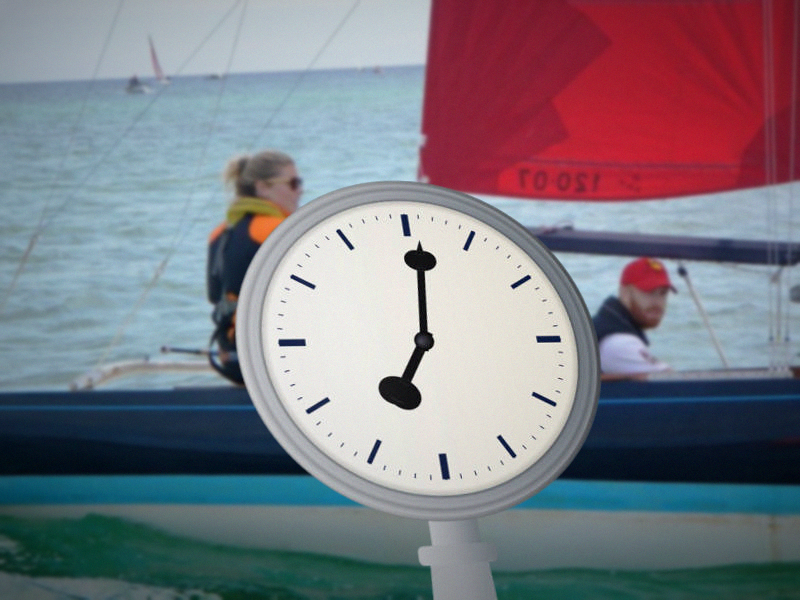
7:01
